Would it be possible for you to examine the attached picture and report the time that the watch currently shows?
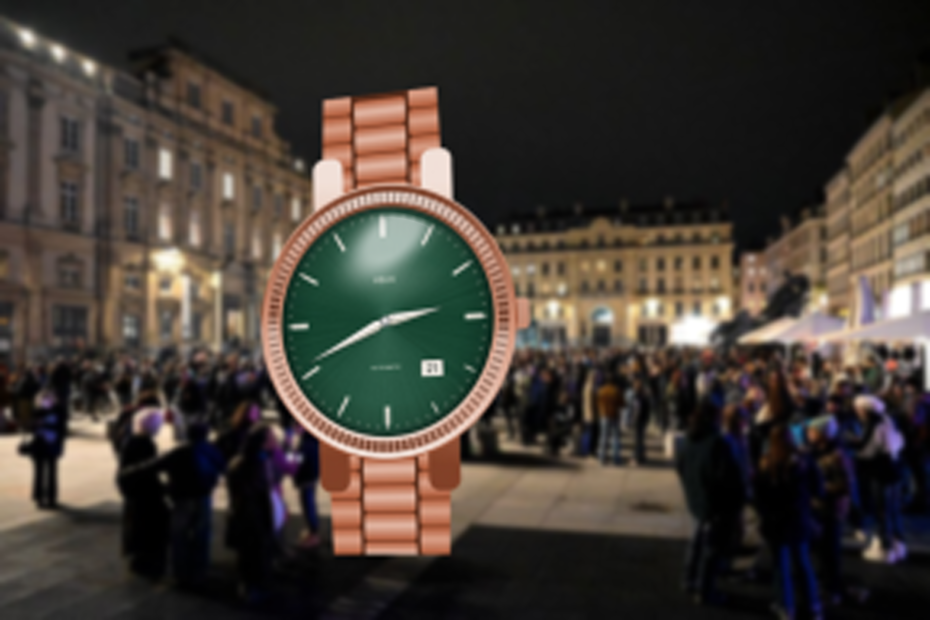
2:41
